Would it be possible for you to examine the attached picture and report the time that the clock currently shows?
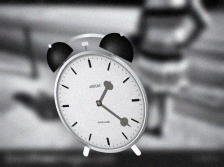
1:22
